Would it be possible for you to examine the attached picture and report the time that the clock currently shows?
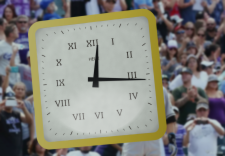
12:16
